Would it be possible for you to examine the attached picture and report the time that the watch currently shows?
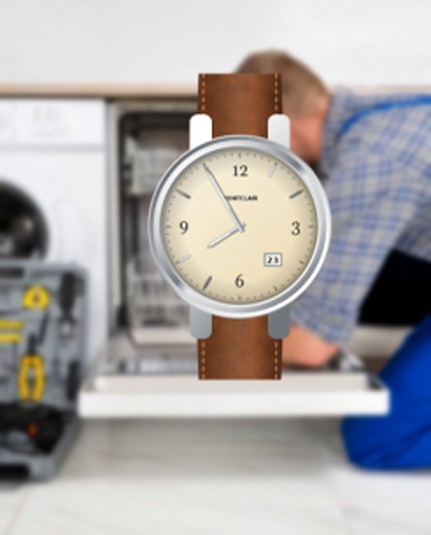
7:55
